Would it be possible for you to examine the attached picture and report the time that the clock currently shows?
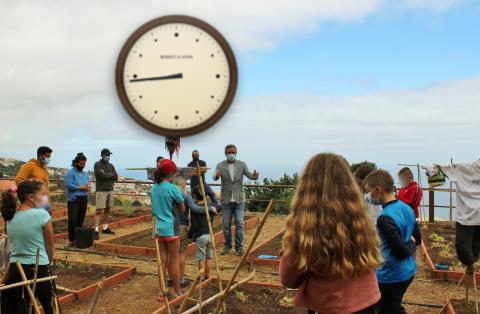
8:44
